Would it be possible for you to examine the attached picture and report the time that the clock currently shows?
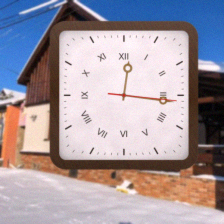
12:16:16
